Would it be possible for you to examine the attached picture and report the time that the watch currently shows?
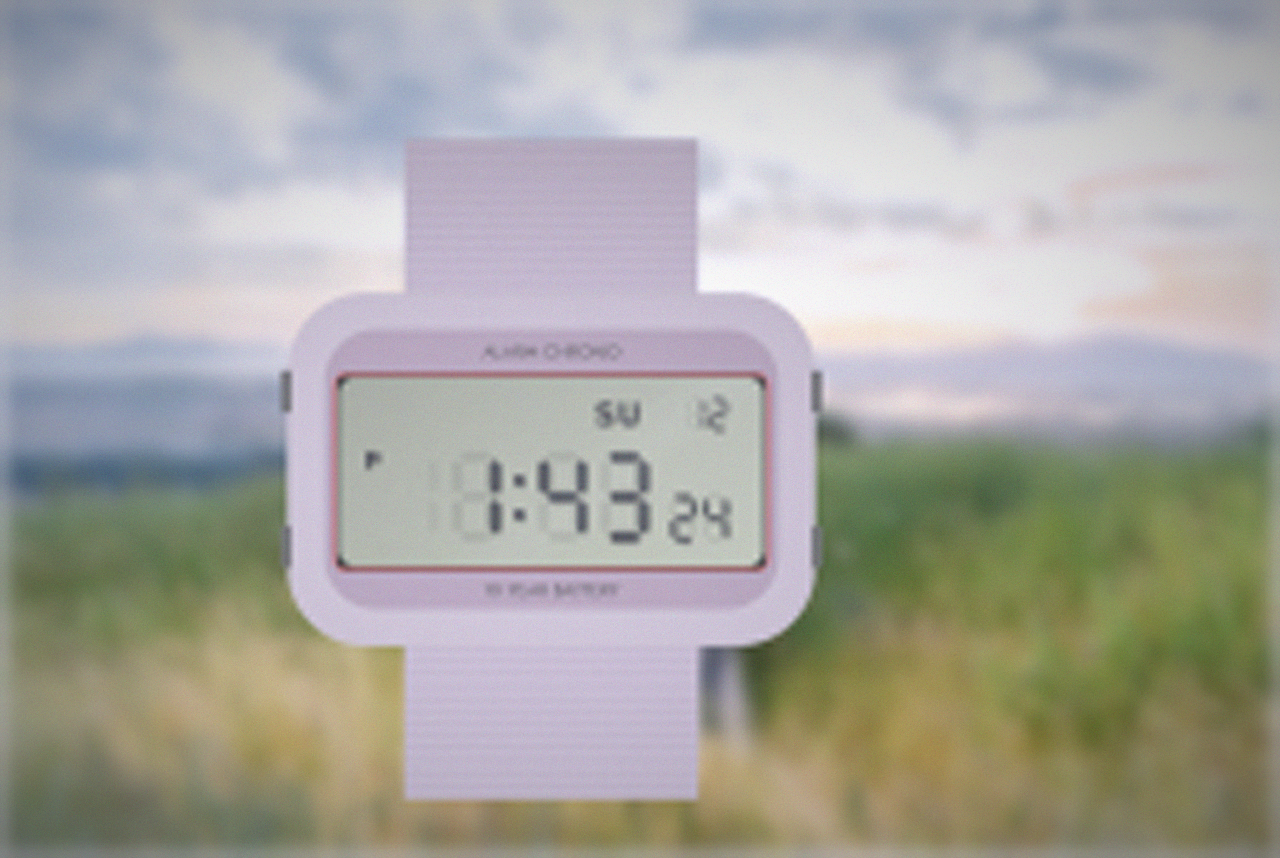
1:43:24
